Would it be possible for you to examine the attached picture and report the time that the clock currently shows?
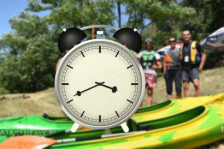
3:41
